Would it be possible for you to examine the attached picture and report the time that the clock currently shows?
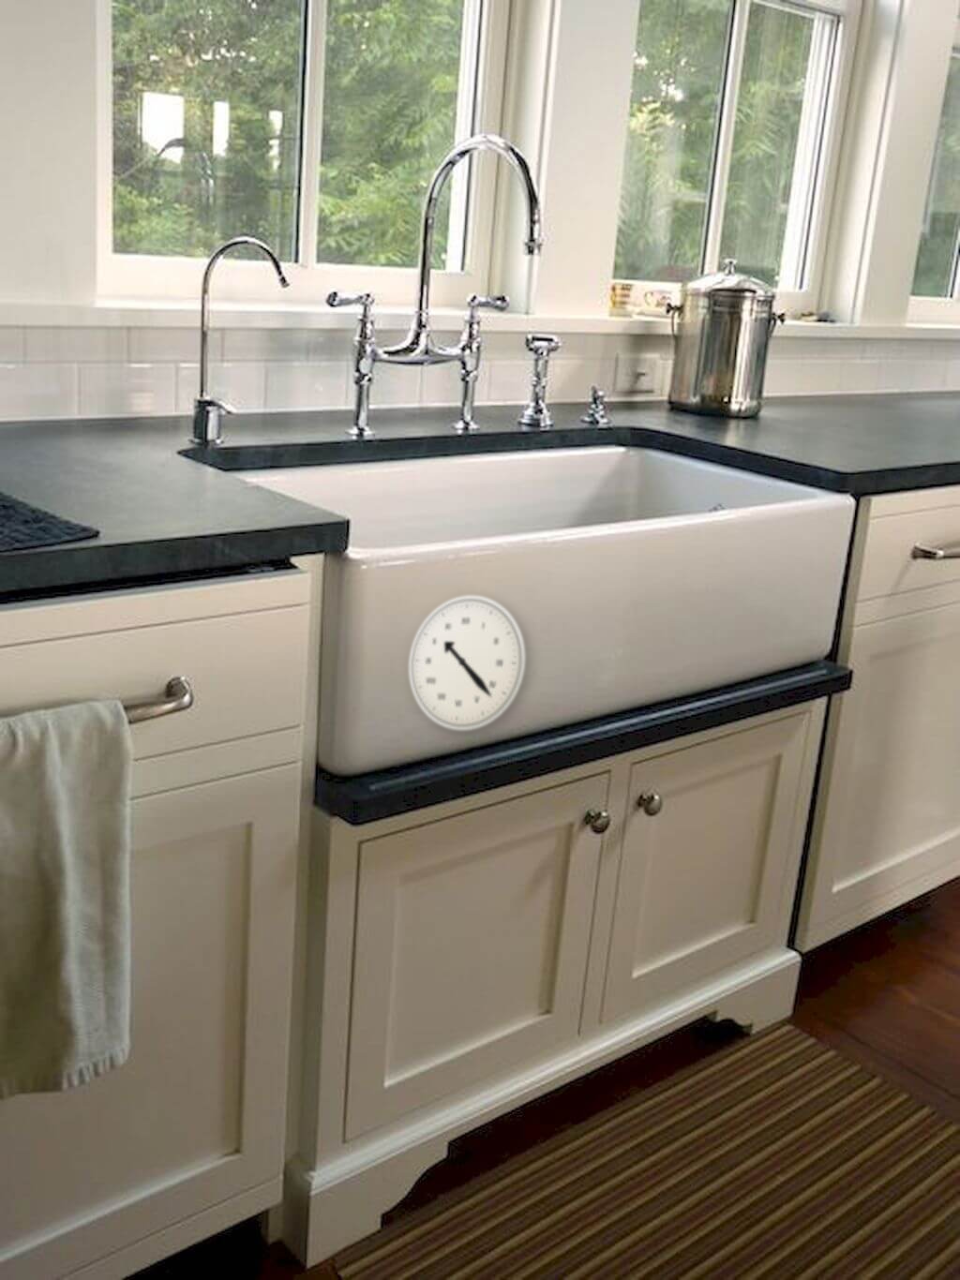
10:22
